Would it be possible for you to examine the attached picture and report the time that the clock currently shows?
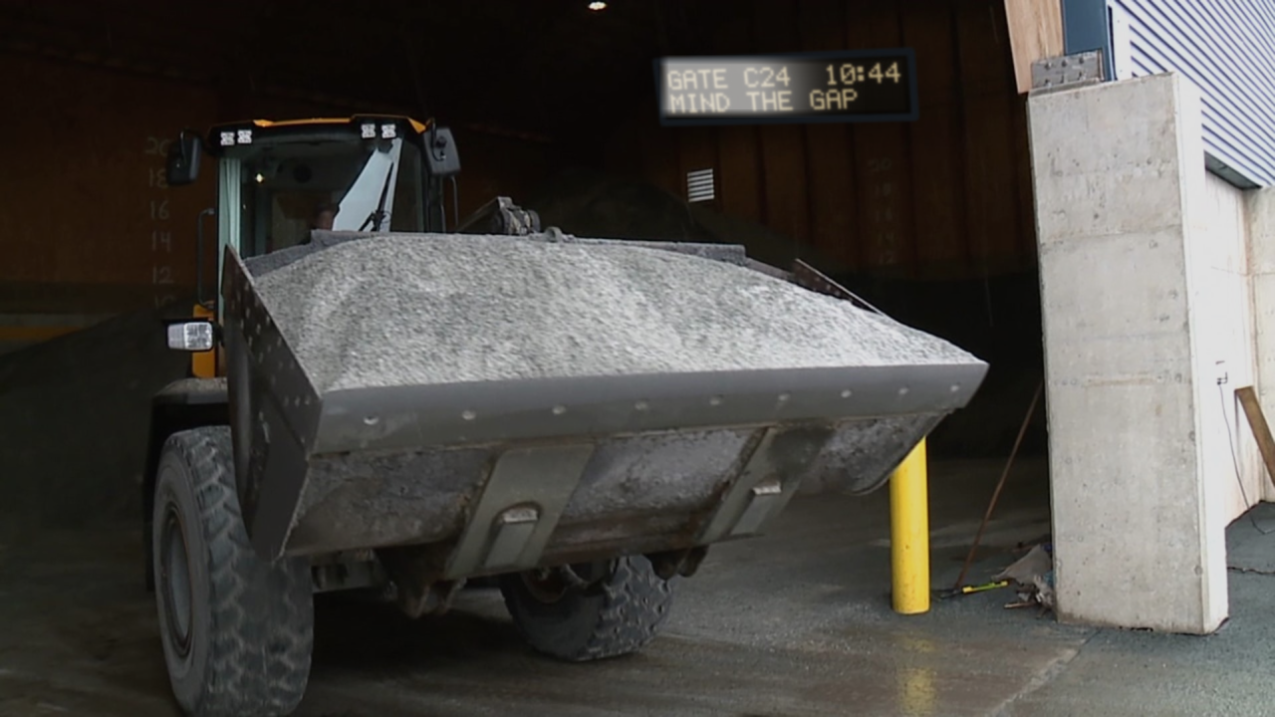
10:44
